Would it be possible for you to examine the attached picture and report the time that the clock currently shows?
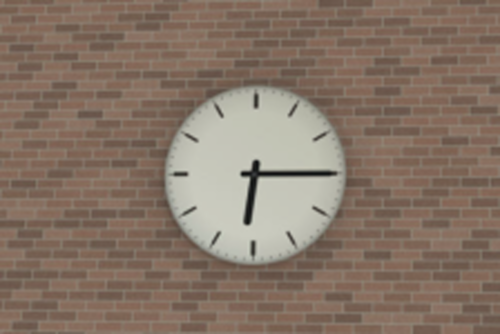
6:15
